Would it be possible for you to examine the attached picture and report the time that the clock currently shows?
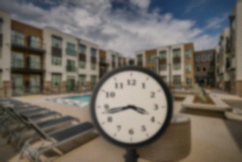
3:43
